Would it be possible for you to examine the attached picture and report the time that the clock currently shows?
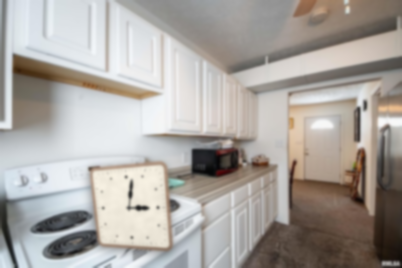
3:02
